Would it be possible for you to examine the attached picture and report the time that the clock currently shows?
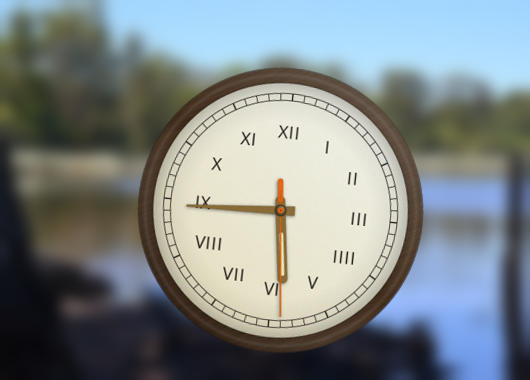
5:44:29
